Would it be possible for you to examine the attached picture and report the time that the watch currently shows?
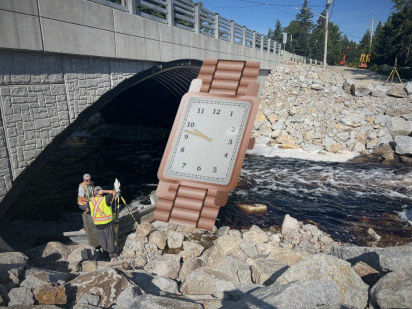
9:47
